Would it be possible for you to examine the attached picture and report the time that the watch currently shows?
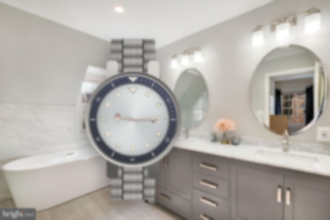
9:15
